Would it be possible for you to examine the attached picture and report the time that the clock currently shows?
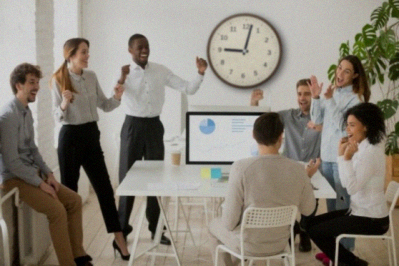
9:02
